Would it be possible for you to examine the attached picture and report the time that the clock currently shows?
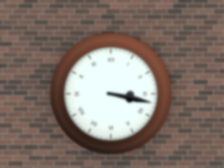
3:17
